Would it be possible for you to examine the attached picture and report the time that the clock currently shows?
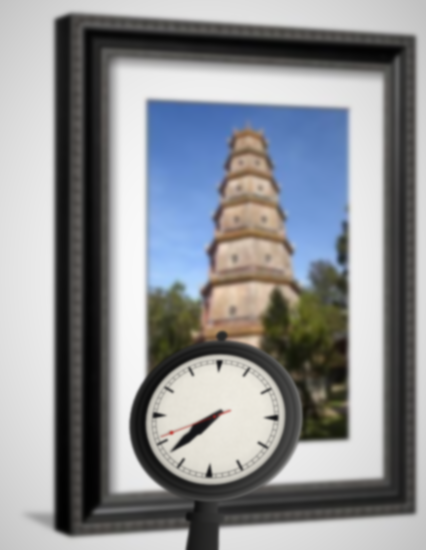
7:37:41
